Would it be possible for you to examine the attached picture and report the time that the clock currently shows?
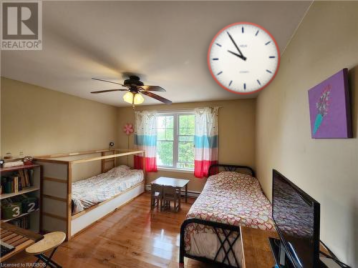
9:55
